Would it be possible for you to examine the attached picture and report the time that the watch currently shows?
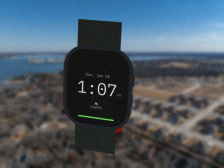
1:07
